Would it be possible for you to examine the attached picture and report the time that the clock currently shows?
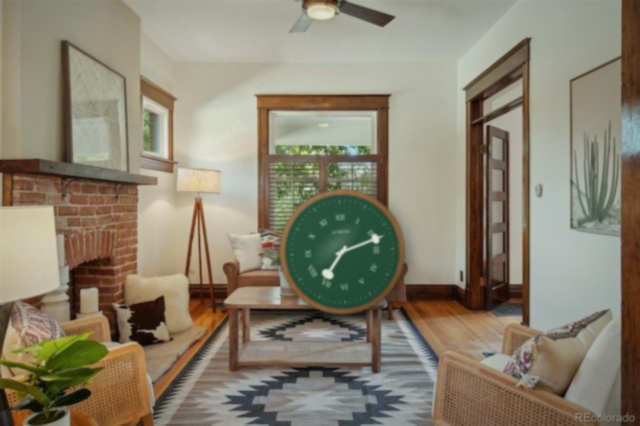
7:12
